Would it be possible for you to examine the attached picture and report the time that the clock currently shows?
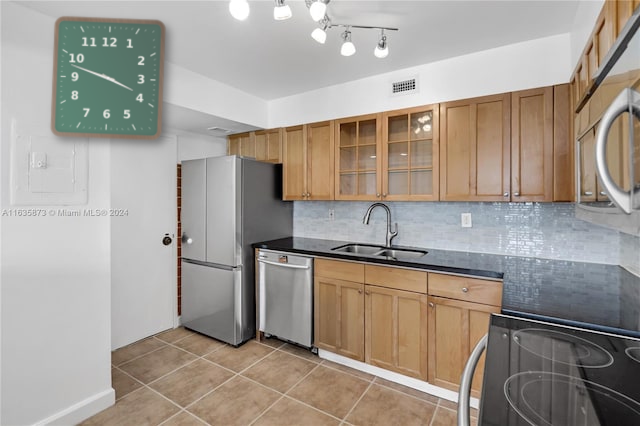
3:48
